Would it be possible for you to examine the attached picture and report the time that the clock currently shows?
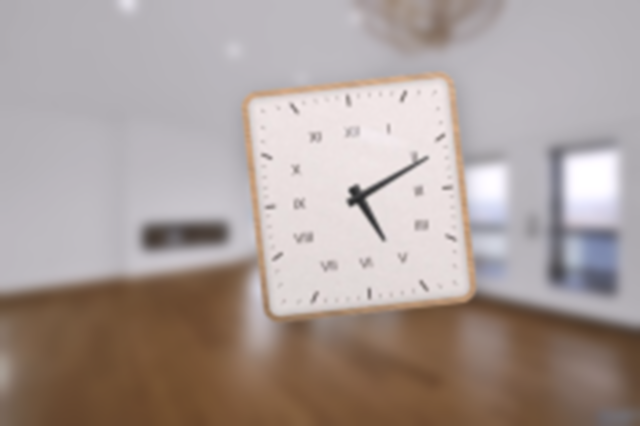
5:11
